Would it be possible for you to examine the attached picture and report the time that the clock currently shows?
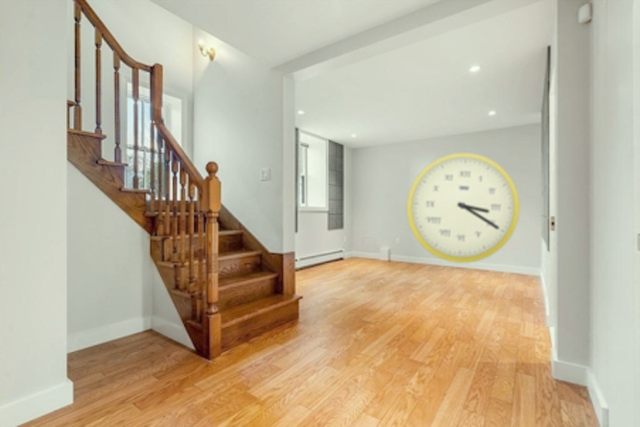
3:20
